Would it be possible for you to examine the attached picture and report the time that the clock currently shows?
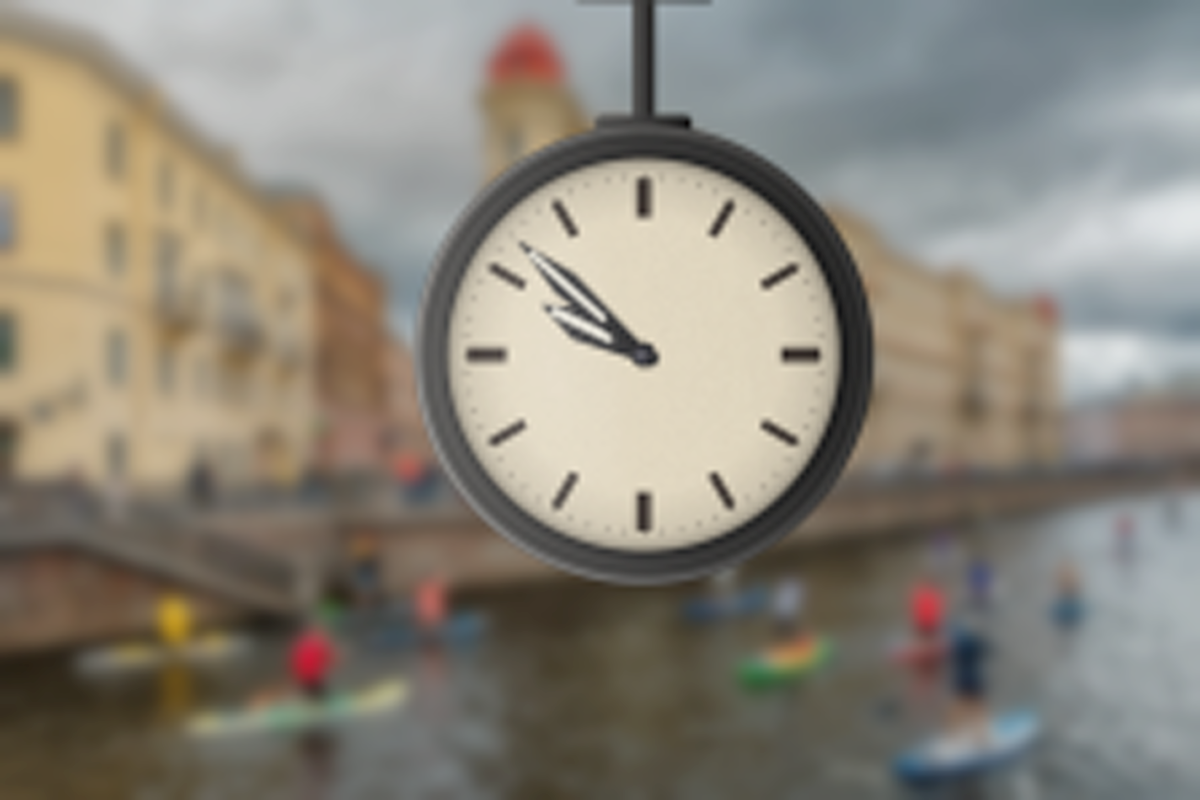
9:52
